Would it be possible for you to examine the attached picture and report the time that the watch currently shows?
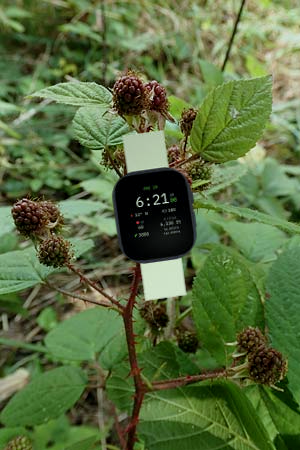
6:21
